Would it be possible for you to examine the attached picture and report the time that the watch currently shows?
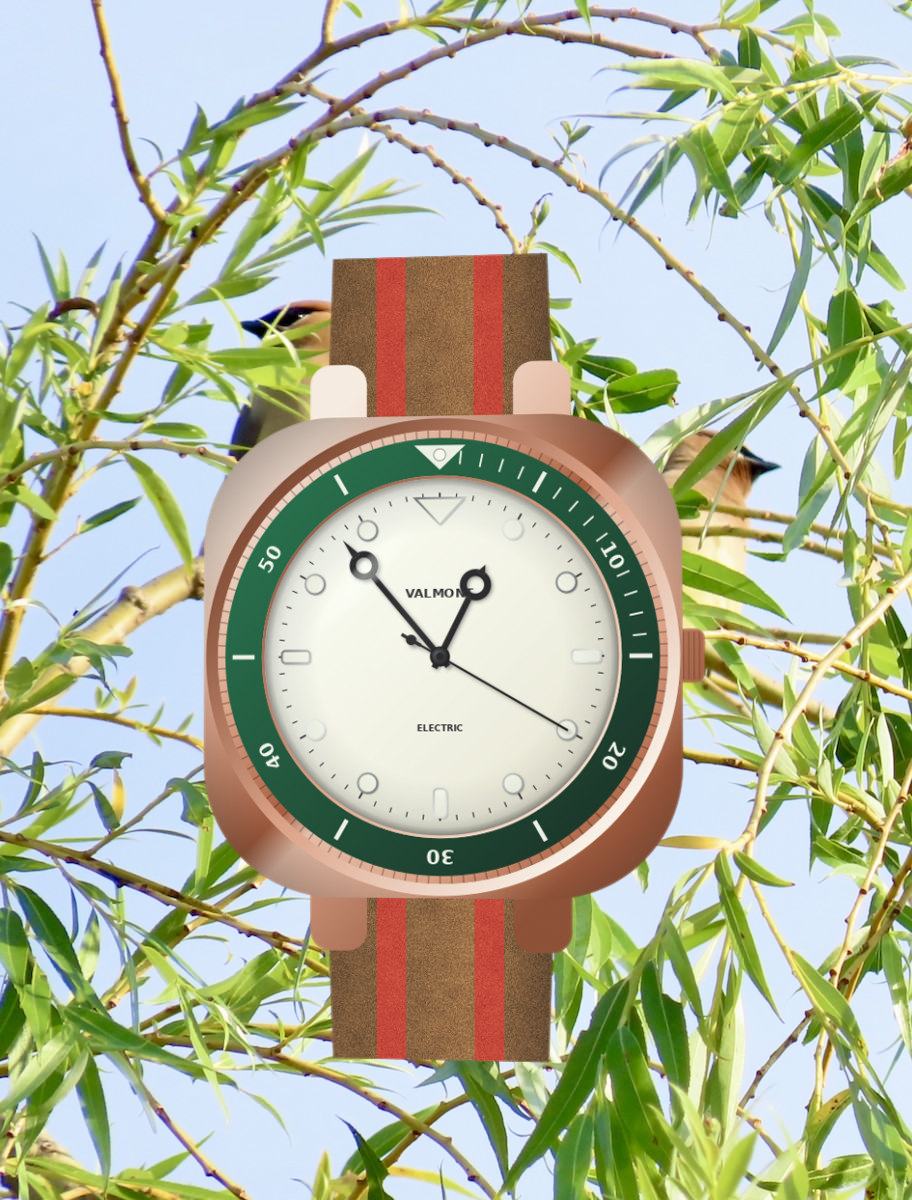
12:53:20
